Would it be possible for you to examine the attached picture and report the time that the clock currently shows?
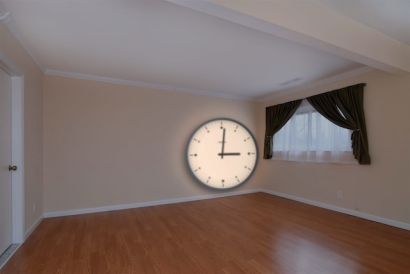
3:01
